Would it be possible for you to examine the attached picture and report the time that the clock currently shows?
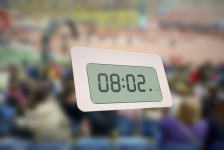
8:02
